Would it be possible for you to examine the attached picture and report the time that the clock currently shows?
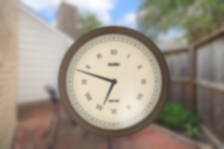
6:48
